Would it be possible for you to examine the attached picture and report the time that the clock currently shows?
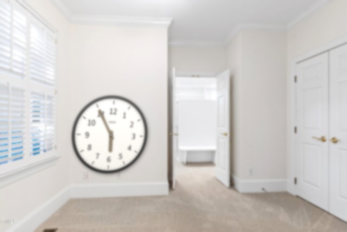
5:55
